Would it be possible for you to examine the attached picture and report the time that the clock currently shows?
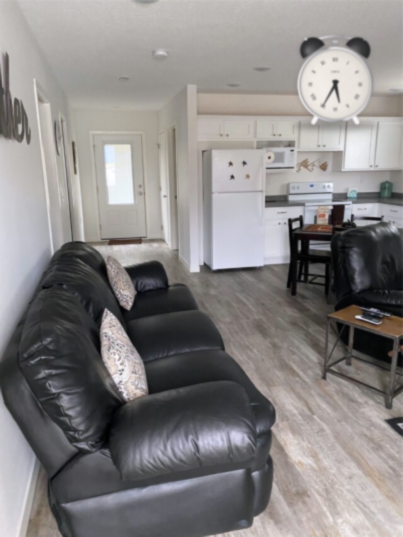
5:35
